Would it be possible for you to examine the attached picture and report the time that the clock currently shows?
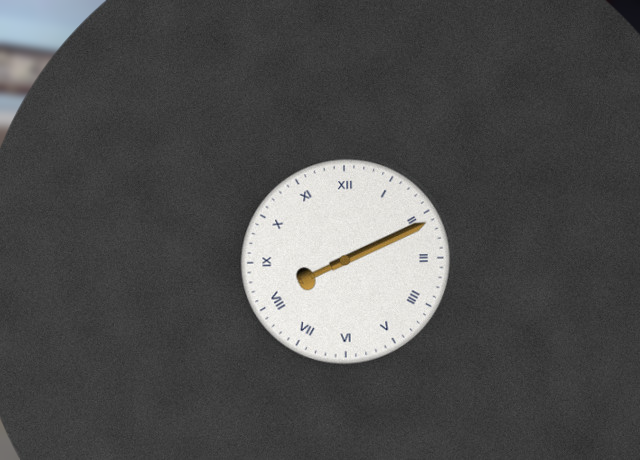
8:11
